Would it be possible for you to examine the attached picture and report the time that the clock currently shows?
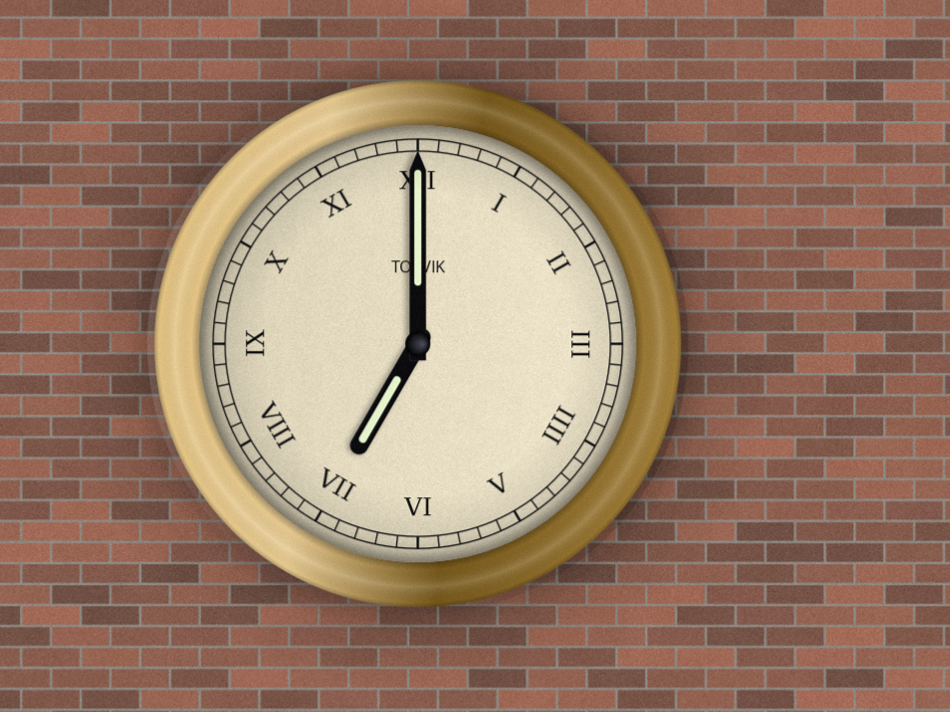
7:00
